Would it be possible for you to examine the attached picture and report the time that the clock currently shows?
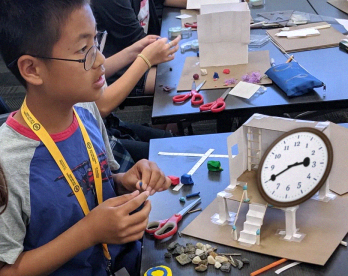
2:40
